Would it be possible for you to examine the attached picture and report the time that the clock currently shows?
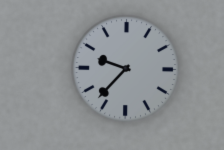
9:37
